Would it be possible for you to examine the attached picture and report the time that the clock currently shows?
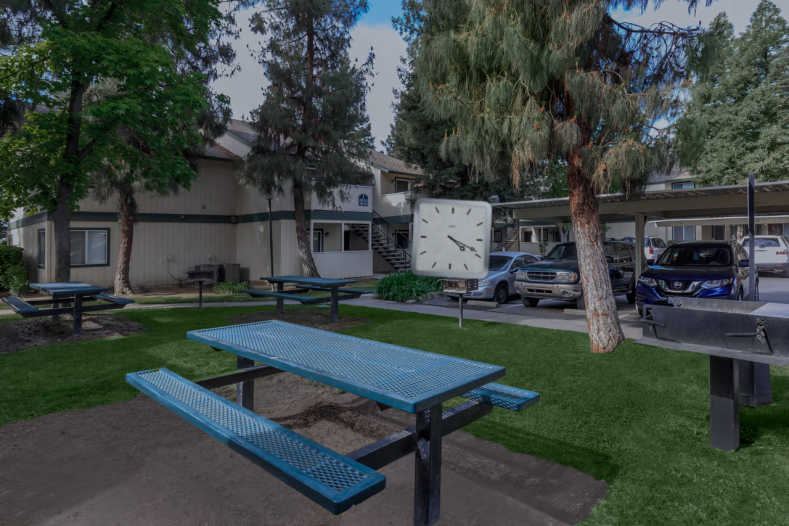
4:19
